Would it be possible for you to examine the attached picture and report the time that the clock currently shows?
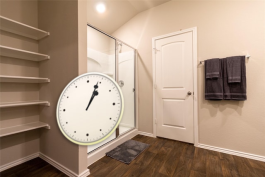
1:04
